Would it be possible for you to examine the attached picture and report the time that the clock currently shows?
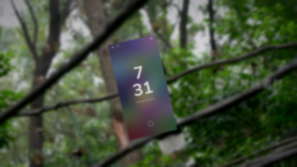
7:31
